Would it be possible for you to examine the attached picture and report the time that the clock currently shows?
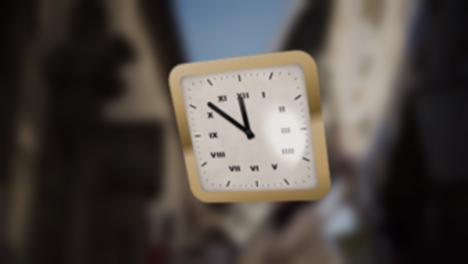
11:52
